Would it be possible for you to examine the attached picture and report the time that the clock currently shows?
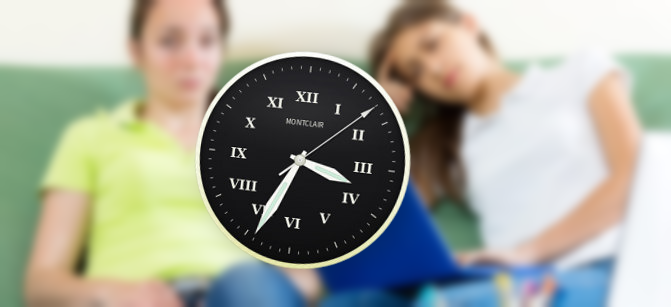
3:34:08
